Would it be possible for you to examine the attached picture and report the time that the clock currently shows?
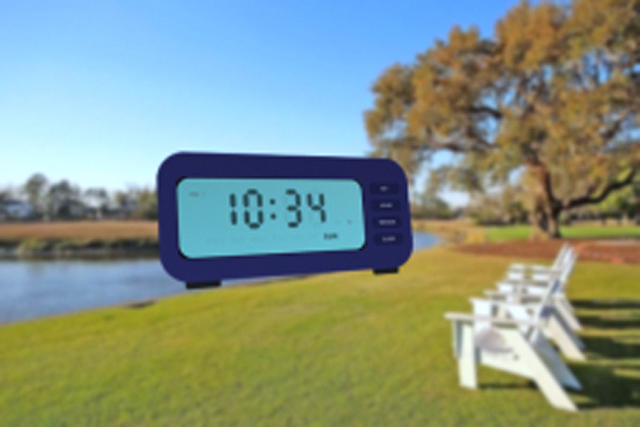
10:34
